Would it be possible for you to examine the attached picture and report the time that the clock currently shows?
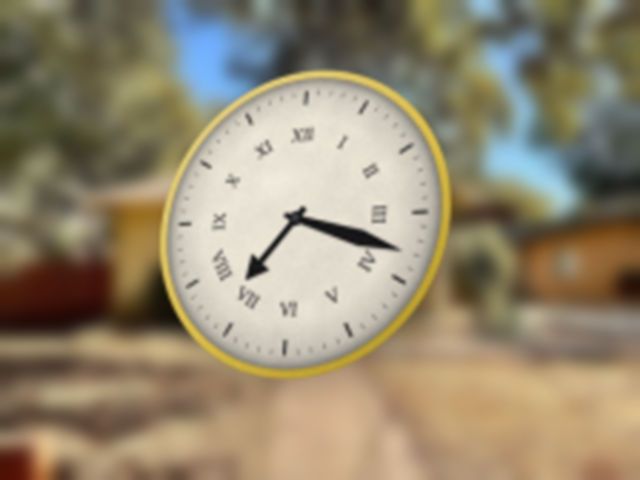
7:18
